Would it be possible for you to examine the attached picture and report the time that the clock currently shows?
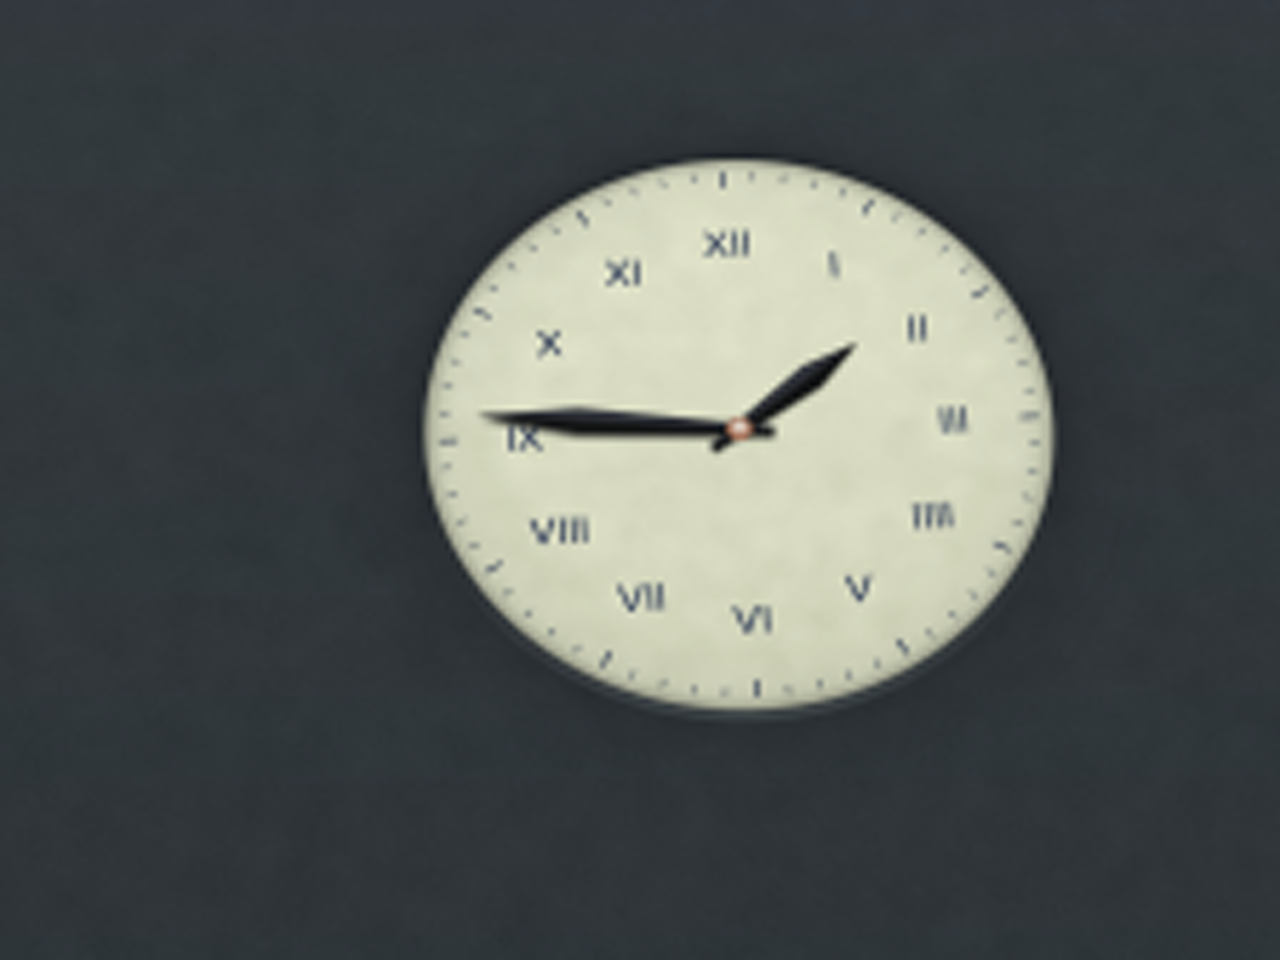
1:46
